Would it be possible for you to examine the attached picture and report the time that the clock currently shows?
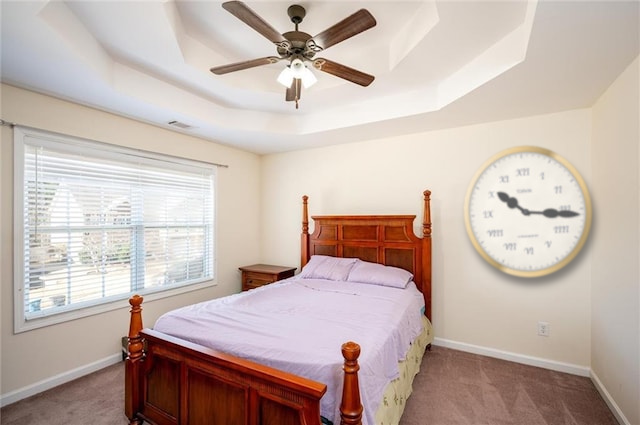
10:16
